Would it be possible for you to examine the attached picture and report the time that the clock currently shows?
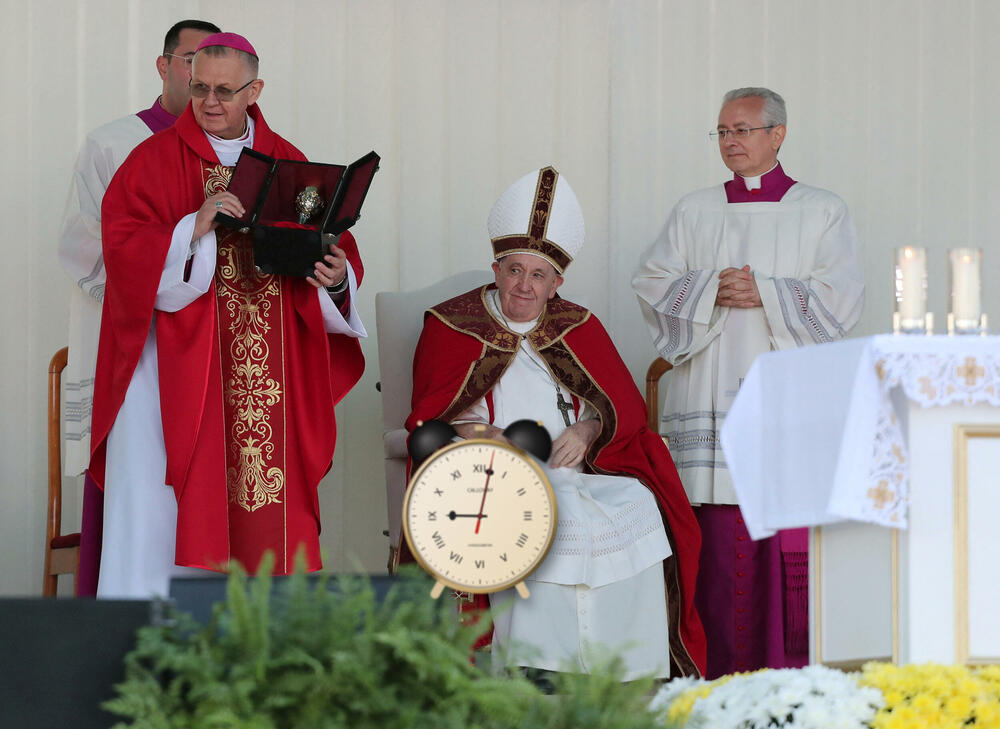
9:02:02
